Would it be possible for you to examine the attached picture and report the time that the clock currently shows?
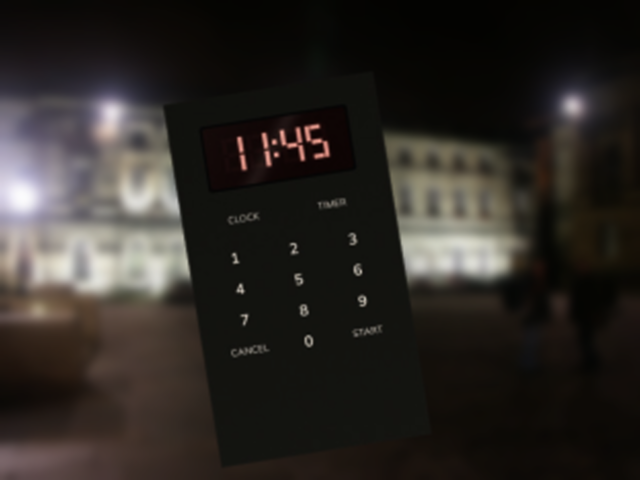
11:45
